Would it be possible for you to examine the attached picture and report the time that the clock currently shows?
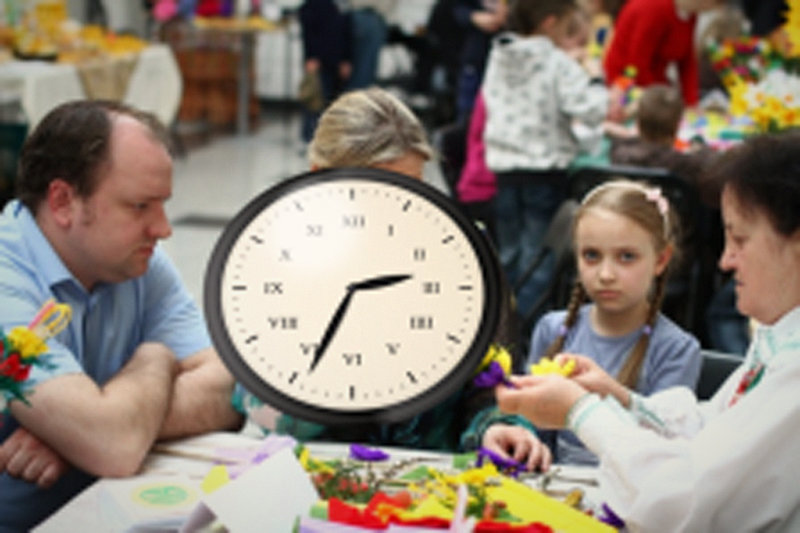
2:34
